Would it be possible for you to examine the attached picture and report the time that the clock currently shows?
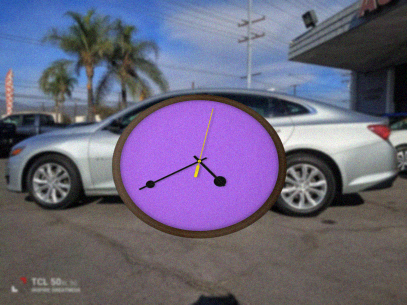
4:40:02
